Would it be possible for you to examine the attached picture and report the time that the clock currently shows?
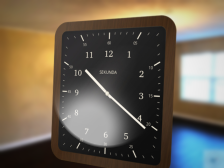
10:21
